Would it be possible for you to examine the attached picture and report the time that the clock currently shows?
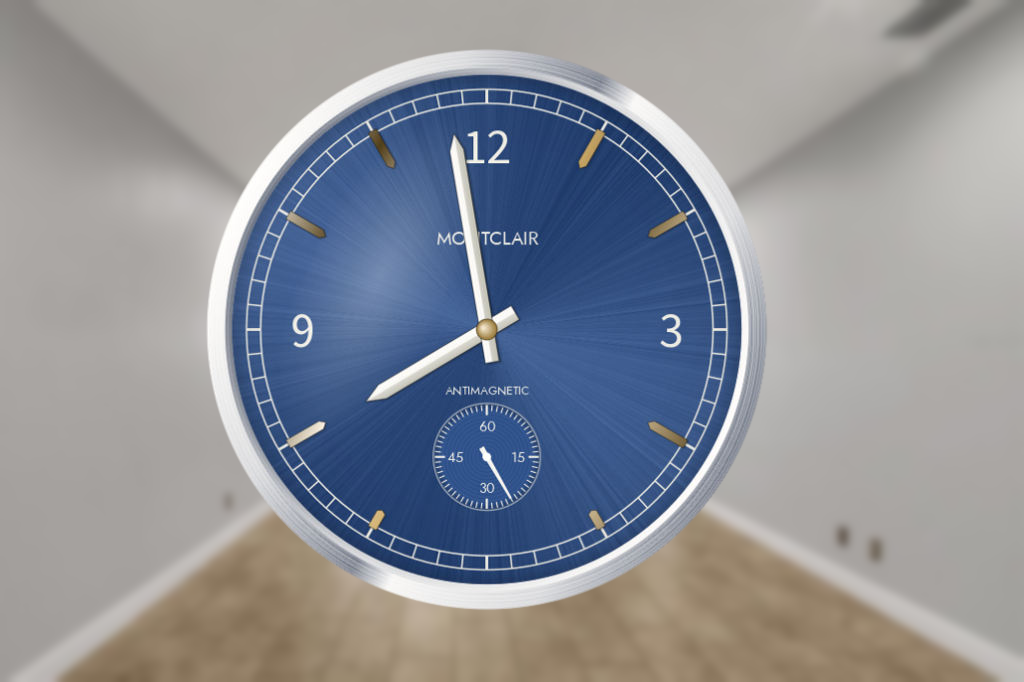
7:58:25
